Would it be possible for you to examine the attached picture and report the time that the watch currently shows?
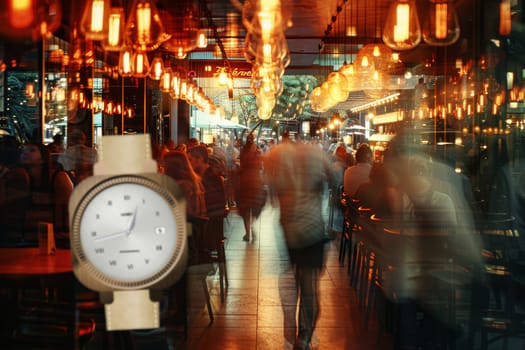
12:43
